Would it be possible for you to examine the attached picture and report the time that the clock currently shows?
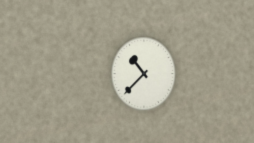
10:38
